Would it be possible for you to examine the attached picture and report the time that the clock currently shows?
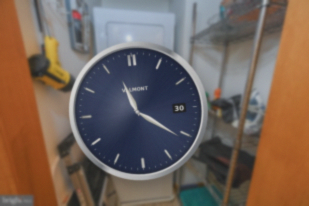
11:21
